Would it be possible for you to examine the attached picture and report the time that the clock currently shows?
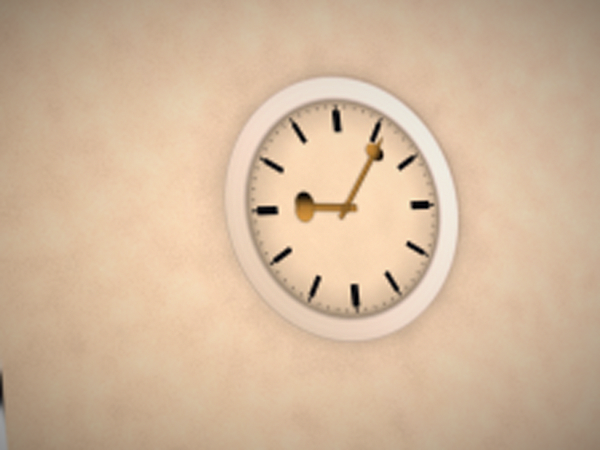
9:06
